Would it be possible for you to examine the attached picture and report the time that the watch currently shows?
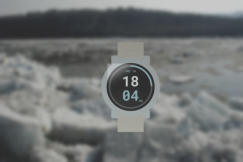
18:04
